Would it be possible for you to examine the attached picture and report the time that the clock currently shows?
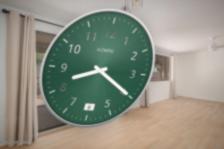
8:20
